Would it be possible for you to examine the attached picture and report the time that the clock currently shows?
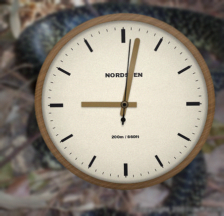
9:02:01
